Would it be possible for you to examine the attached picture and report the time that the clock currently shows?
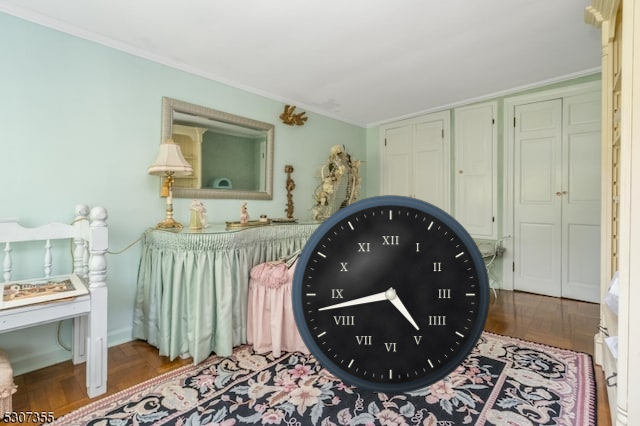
4:43
